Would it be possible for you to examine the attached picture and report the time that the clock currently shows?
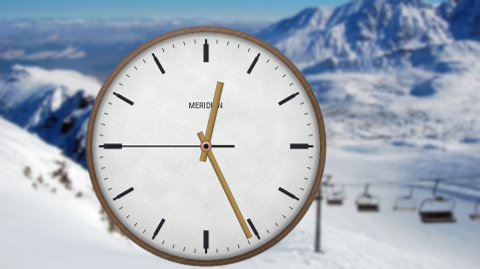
12:25:45
